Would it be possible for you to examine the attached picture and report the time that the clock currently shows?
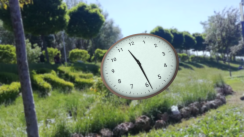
11:29
